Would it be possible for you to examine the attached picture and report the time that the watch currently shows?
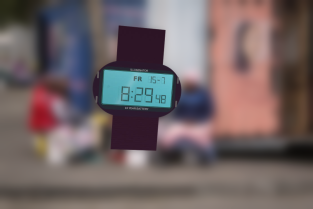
8:29:48
